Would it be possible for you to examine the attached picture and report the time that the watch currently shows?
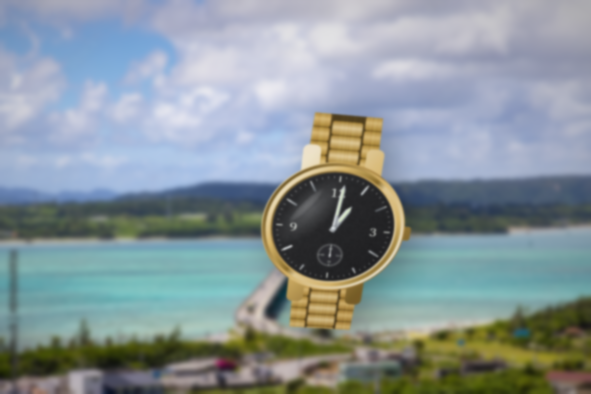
1:01
